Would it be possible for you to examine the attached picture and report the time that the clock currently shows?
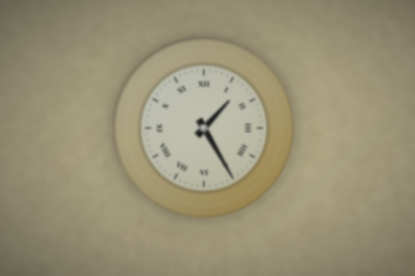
1:25
